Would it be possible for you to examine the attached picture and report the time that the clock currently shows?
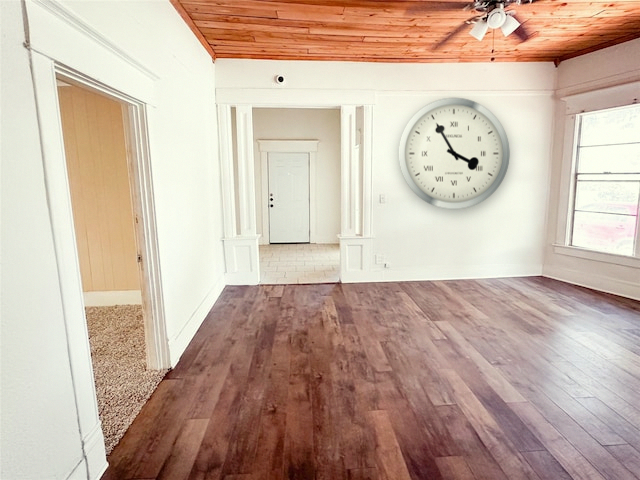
3:55
